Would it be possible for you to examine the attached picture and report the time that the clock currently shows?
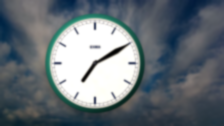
7:10
